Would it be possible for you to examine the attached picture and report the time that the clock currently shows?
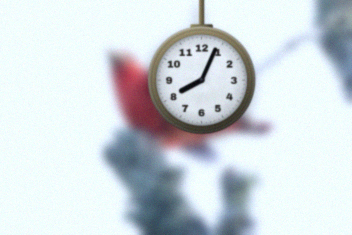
8:04
